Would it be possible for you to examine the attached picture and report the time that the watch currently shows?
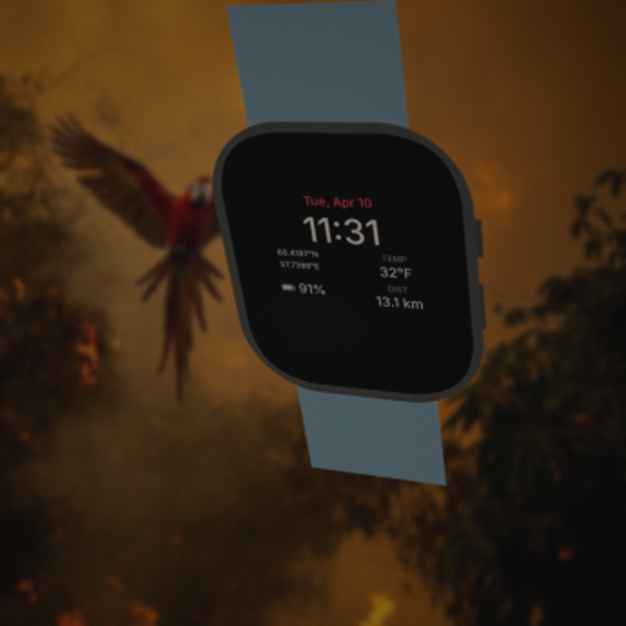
11:31
